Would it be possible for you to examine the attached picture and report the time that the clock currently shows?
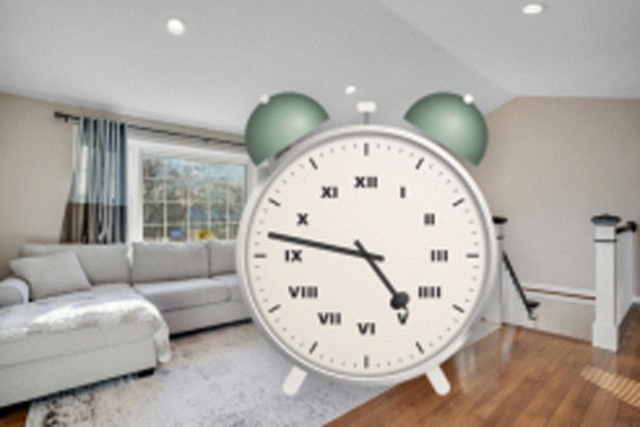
4:47
